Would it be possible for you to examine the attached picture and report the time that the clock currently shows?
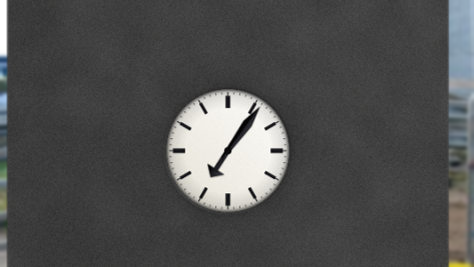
7:06
